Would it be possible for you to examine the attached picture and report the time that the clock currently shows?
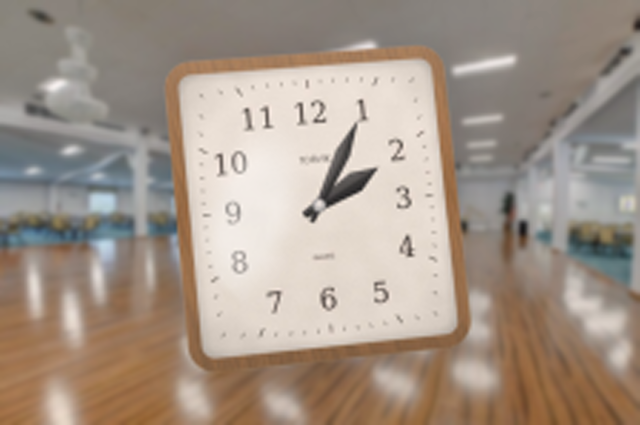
2:05
